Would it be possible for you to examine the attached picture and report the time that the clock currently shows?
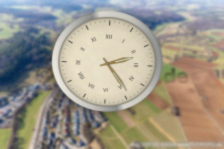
2:24
